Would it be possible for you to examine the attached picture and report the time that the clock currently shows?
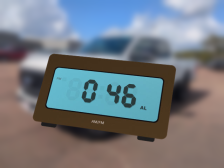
0:46
